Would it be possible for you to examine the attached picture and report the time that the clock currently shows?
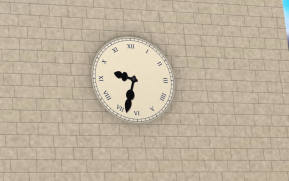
9:33
